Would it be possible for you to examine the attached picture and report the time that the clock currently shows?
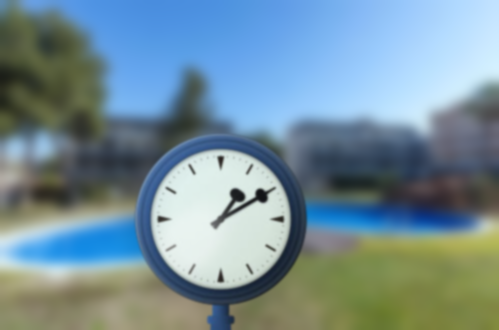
1:10
